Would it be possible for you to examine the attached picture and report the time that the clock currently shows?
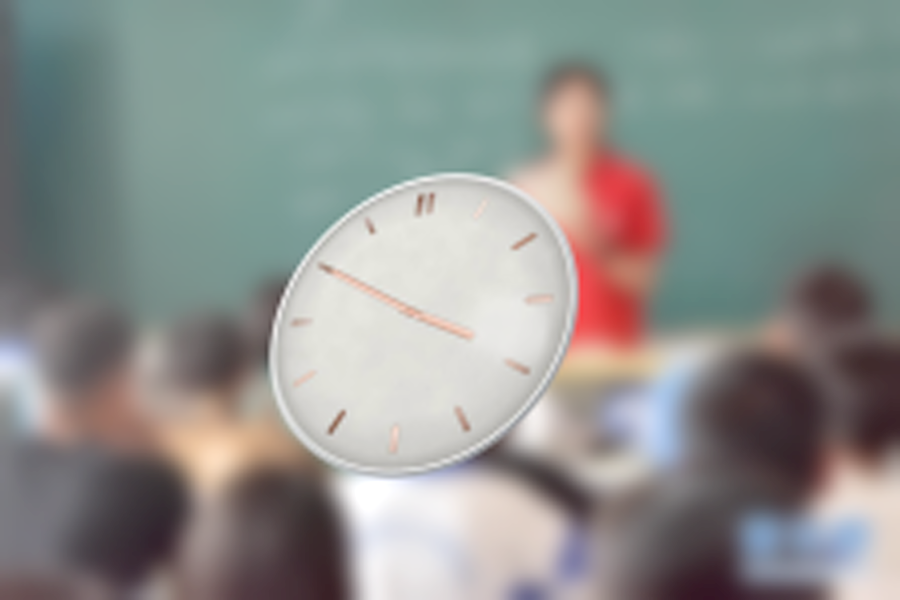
3:50
